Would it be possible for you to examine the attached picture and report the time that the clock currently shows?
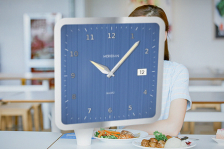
10:07
